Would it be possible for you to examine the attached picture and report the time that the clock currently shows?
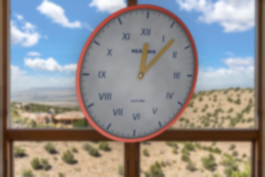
12:07
